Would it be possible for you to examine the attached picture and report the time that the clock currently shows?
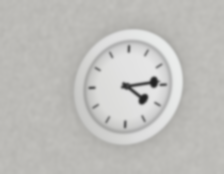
4:14
